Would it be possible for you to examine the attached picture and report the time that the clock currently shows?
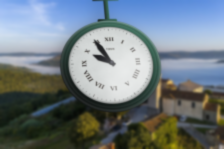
9:55
